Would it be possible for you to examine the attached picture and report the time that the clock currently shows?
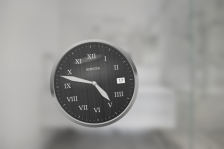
4:48
